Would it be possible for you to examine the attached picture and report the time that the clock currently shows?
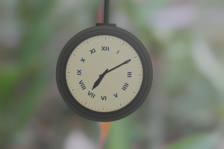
7:10
